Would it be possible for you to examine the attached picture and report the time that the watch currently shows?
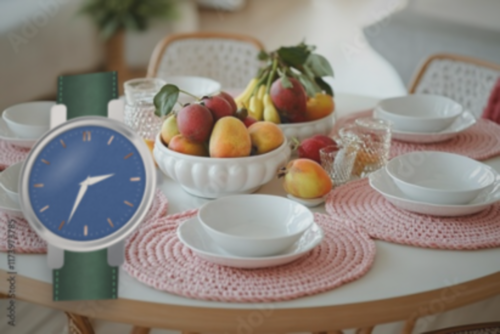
2:34
